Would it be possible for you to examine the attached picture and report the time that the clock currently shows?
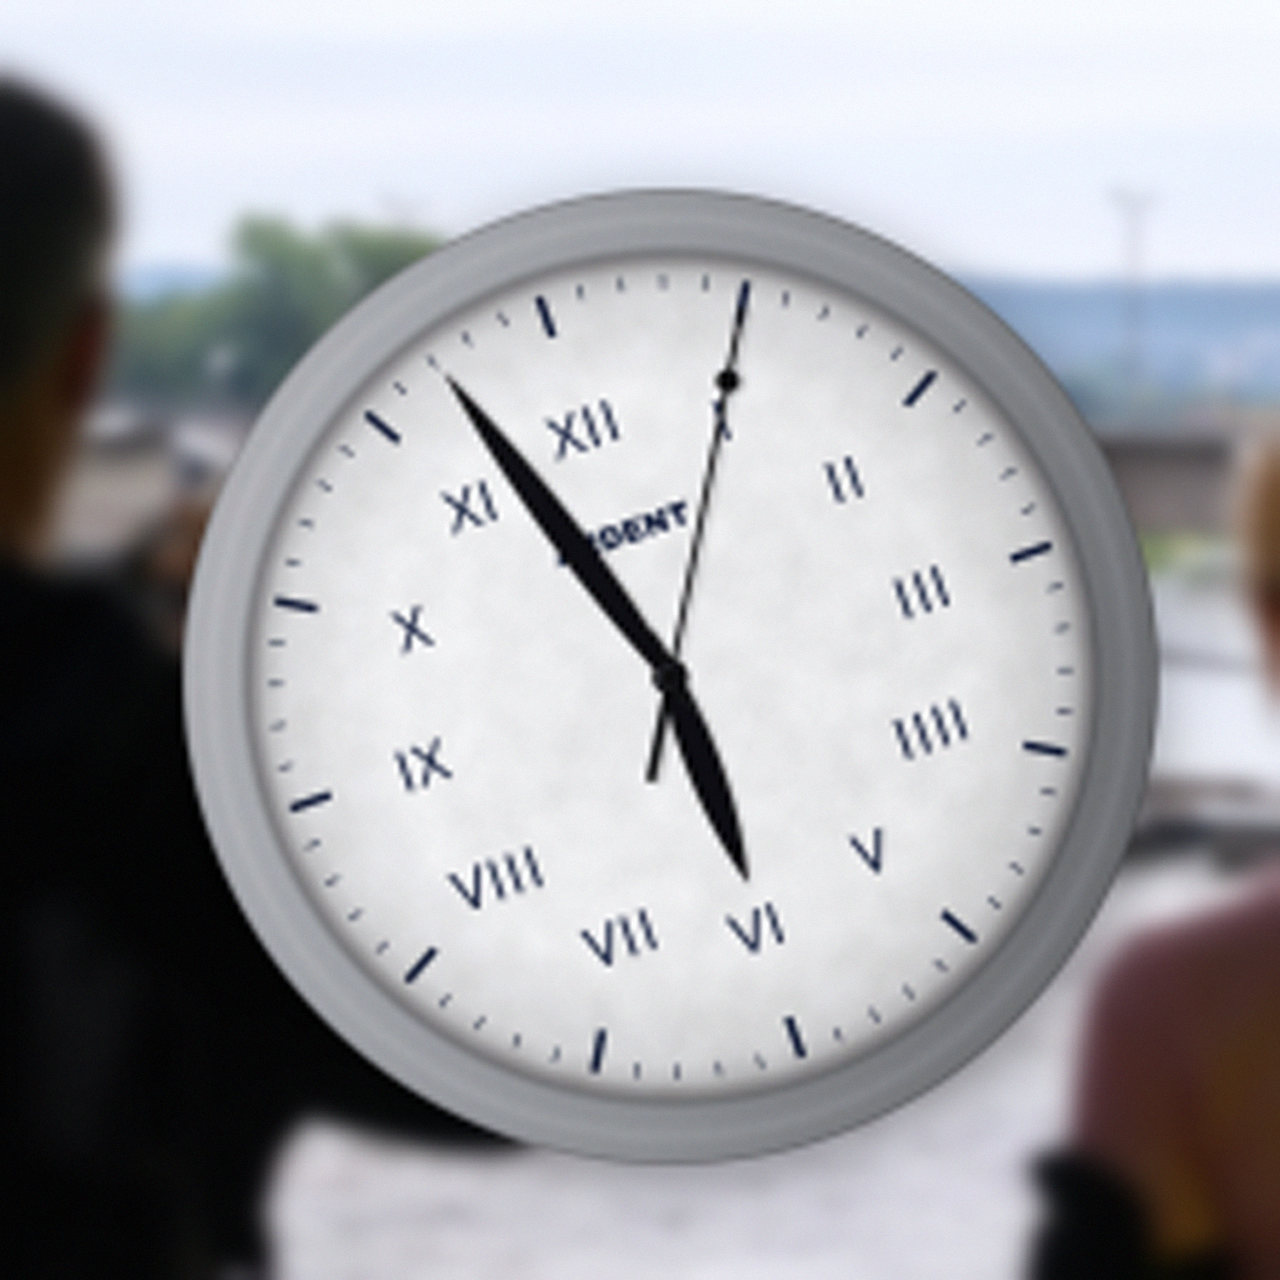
5:57:05
